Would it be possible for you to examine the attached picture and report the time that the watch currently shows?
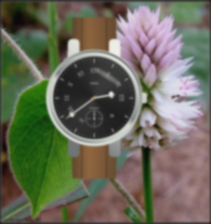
2:39
